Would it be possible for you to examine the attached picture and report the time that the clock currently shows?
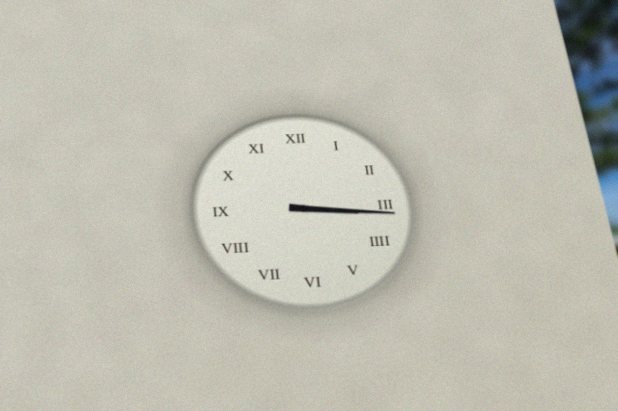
3:16
